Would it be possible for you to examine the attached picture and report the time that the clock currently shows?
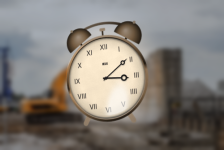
3:09
